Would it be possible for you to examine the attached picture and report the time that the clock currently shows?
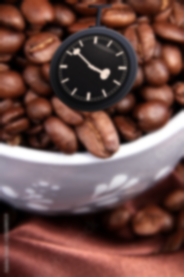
3:52
